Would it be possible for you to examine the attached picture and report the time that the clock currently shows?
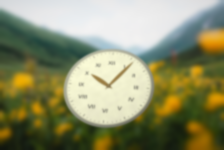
10:06
